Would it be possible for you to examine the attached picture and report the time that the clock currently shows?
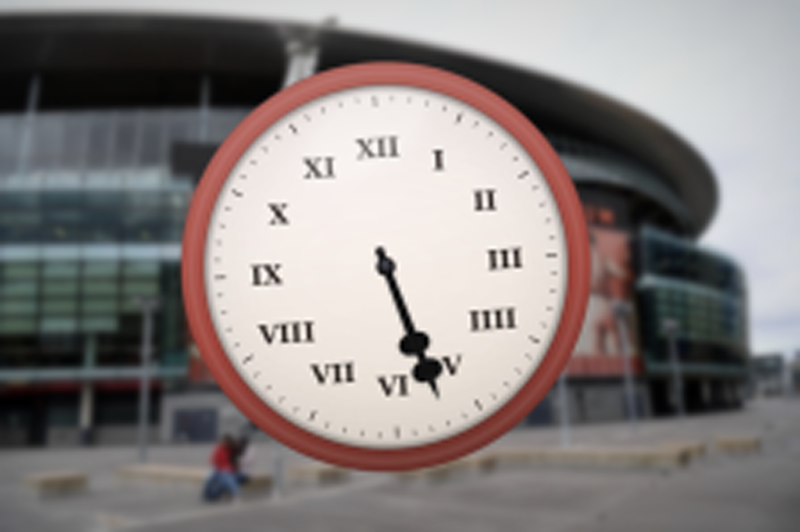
5:27
